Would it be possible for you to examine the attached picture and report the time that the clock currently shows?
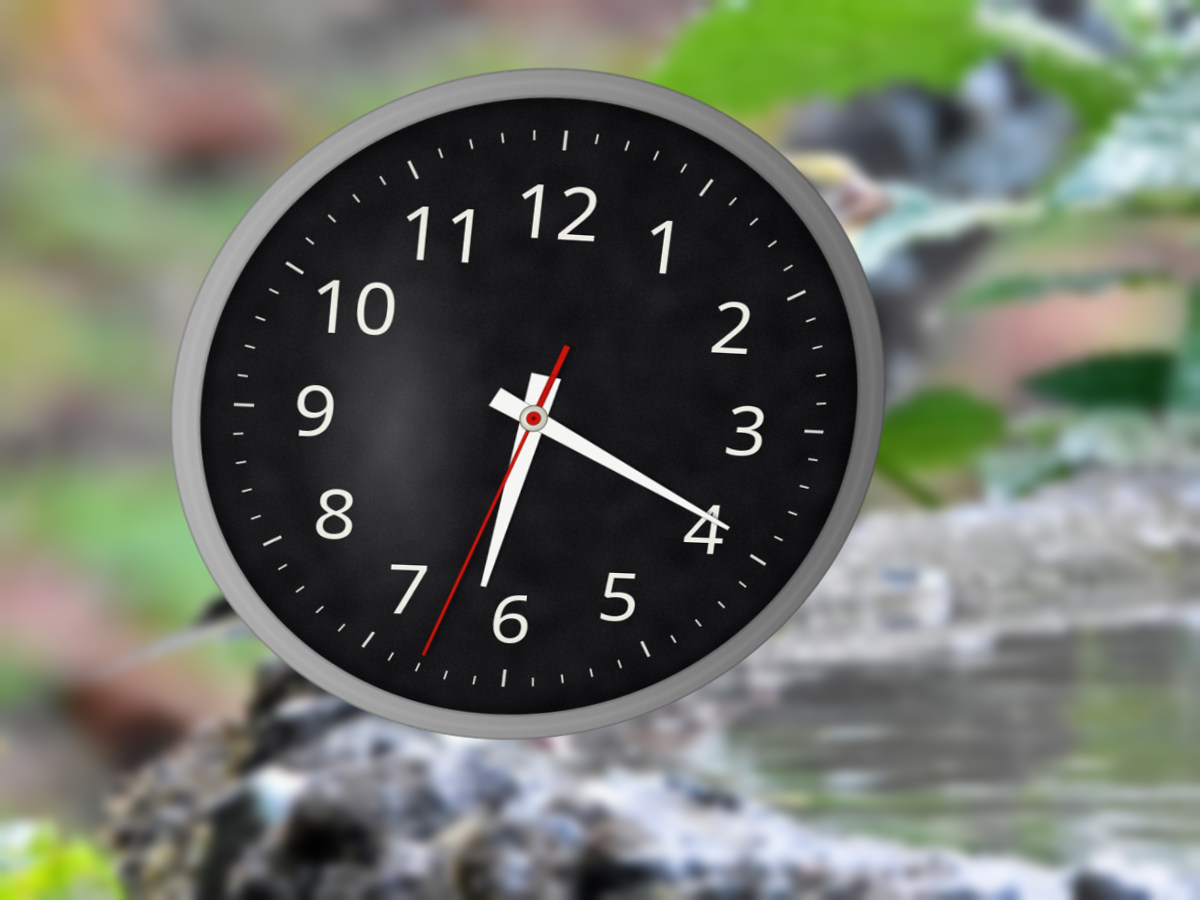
6:19:33
